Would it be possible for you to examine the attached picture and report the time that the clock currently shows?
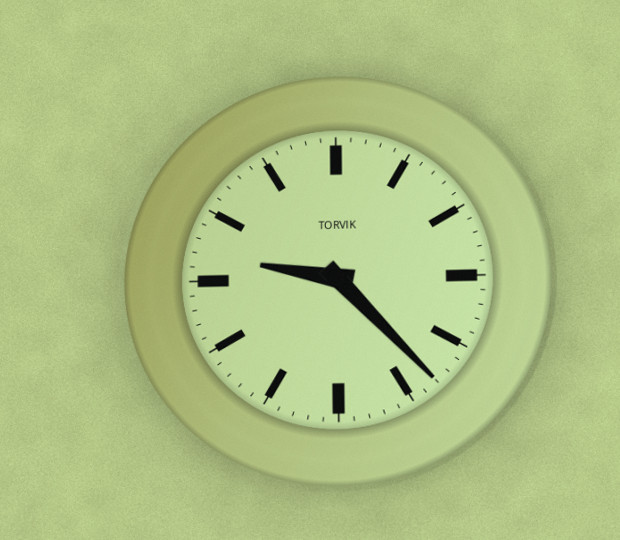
9:23
